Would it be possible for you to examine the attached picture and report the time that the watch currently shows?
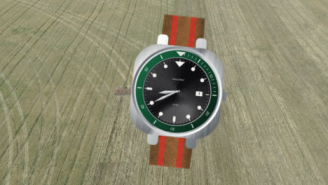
8:40
